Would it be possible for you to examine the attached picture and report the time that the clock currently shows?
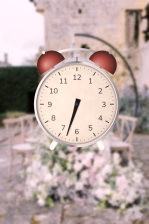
6:33
